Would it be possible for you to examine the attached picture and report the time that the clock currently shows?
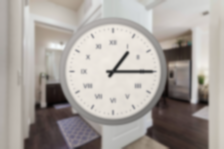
1:15
